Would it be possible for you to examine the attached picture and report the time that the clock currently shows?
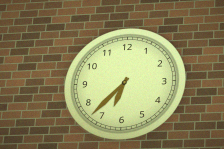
6:37
